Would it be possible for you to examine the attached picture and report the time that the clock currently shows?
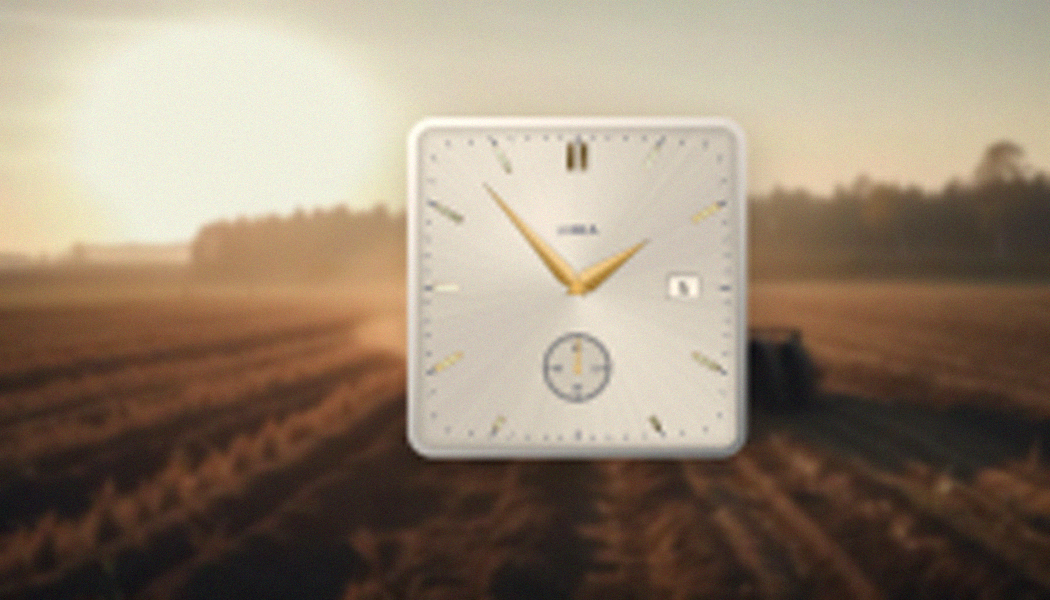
1:53
